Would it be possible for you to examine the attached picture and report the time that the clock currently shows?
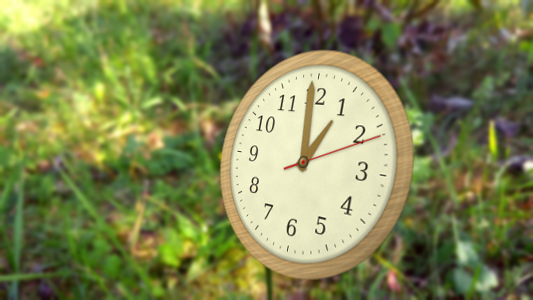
12:59:11
